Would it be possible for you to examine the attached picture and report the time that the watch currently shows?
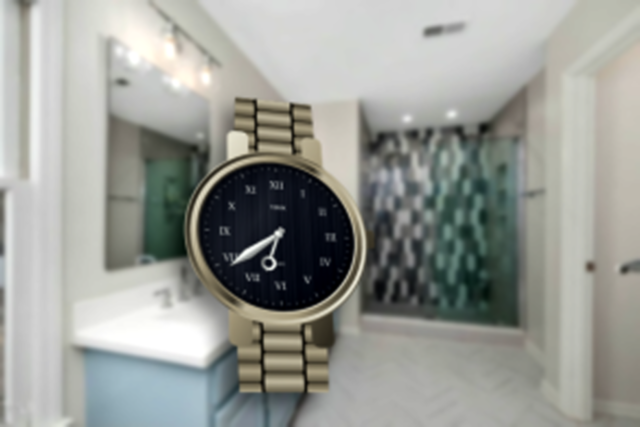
6:39
